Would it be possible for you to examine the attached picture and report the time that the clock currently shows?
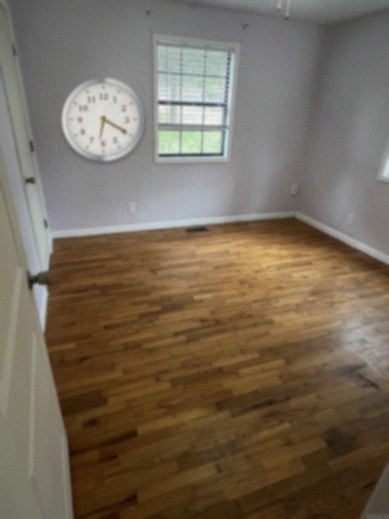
6:20
